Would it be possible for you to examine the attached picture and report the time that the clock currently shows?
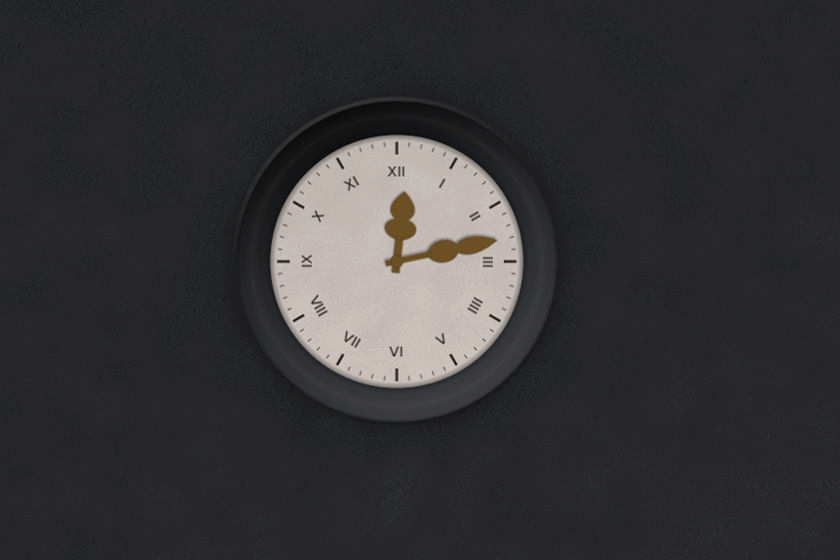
12:13
